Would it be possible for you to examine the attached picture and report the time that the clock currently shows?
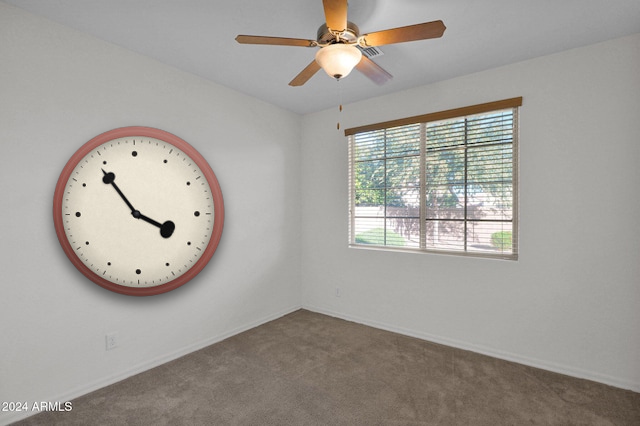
3:54
